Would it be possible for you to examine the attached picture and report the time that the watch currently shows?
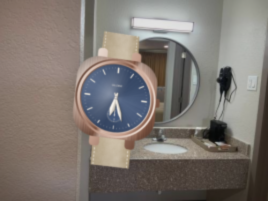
6:27
